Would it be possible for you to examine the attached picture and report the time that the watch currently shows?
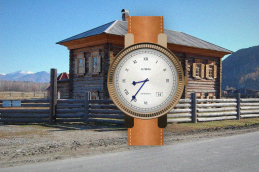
8:36
